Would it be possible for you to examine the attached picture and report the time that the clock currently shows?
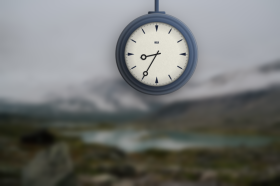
8:35
